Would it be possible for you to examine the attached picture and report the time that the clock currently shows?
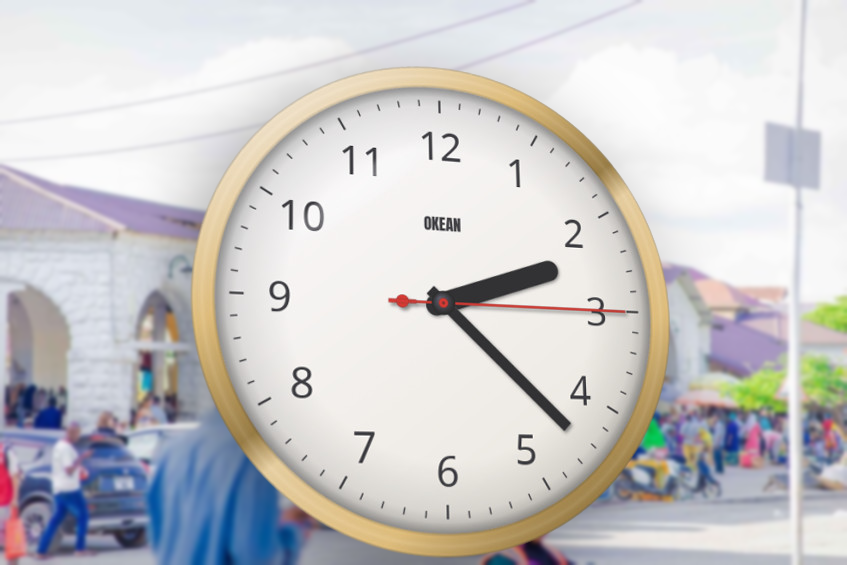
2:22:15
